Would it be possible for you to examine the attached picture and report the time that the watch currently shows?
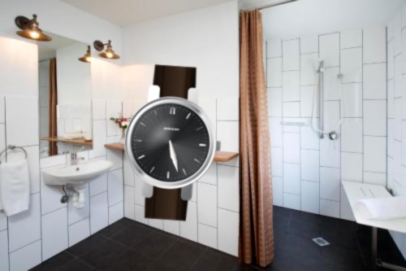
5:27
